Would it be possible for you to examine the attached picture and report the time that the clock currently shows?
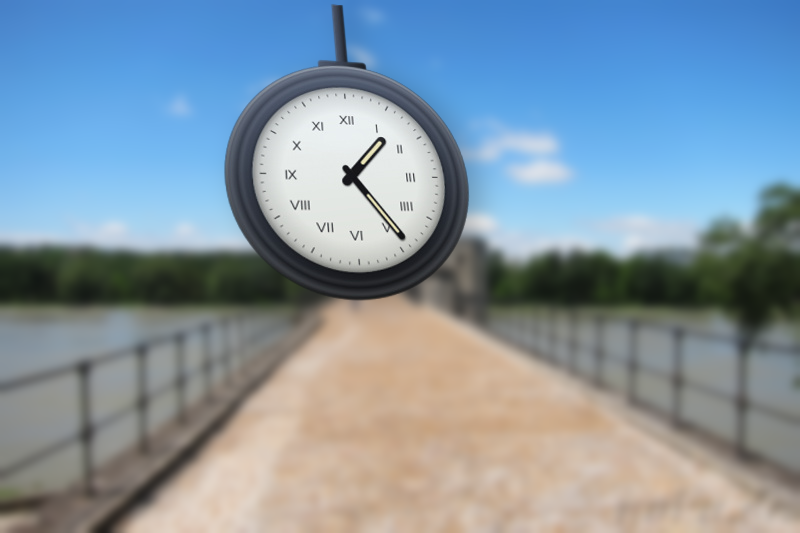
1:24
